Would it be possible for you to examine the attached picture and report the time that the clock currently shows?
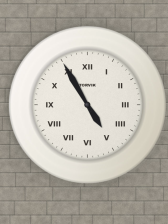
4:55
